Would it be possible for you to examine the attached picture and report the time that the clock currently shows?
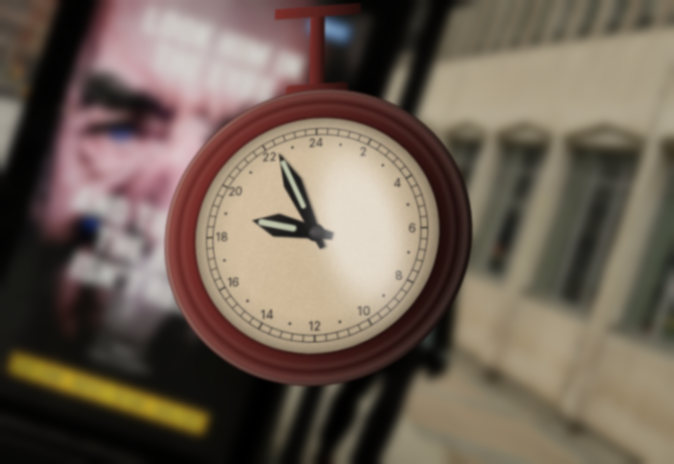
18:56
